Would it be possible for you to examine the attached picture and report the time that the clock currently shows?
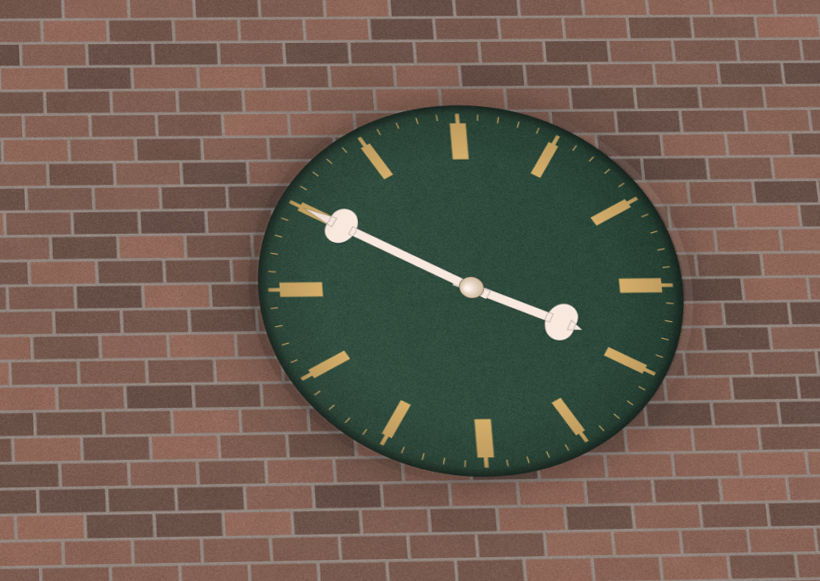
3:50
